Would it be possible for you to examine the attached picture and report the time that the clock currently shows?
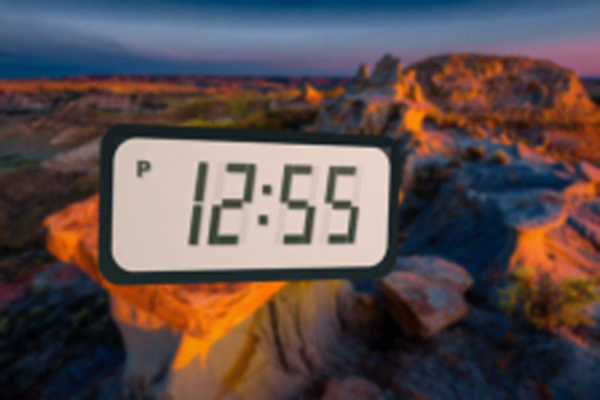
12:55
